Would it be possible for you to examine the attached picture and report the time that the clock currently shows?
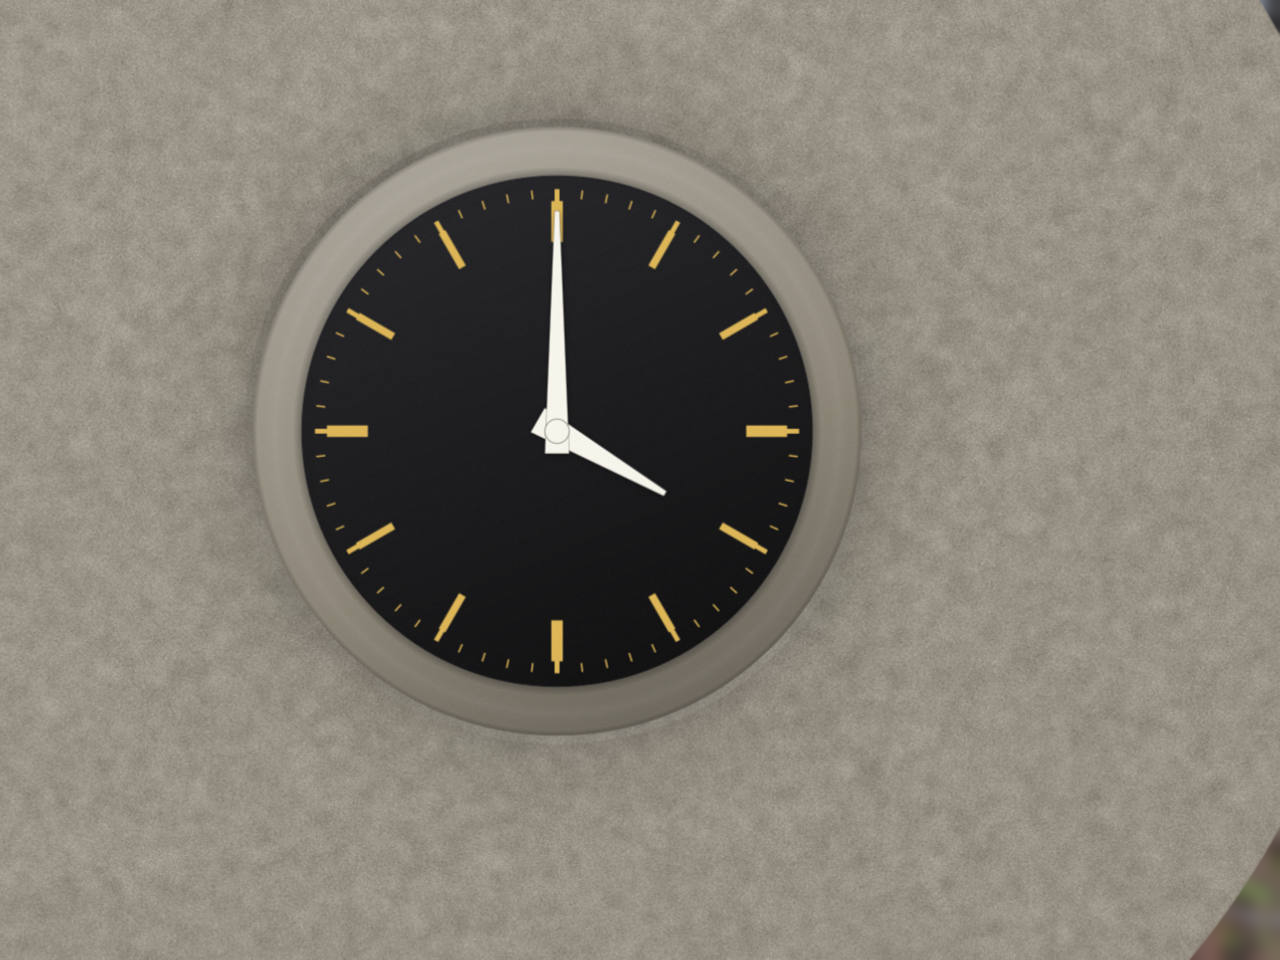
4:00
